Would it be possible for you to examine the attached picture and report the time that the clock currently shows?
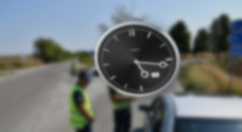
5:17
